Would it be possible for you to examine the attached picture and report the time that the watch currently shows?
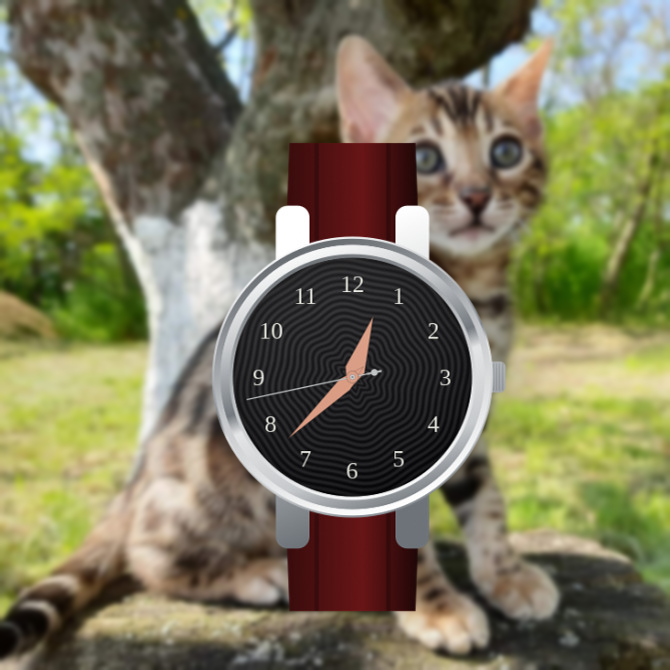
12:37:43
